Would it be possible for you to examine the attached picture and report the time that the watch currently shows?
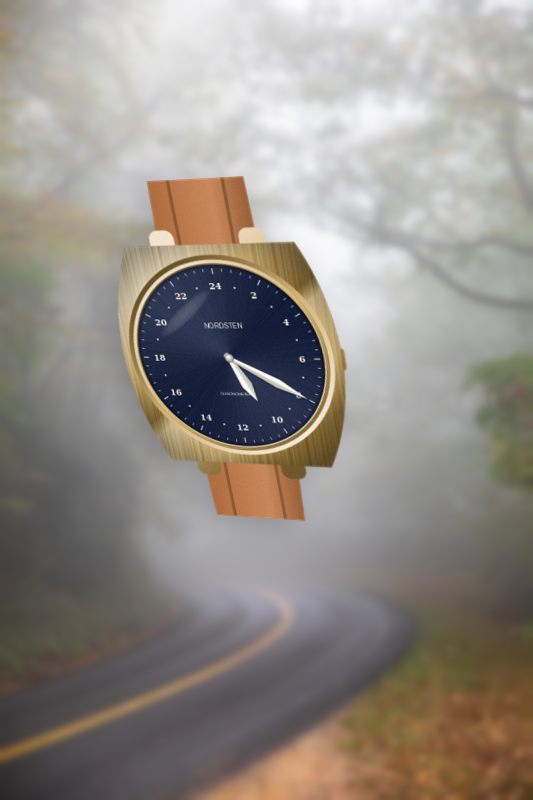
10:20
